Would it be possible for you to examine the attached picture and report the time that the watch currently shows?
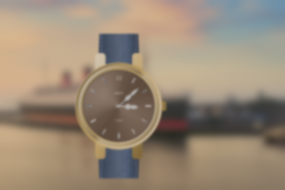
3:08
